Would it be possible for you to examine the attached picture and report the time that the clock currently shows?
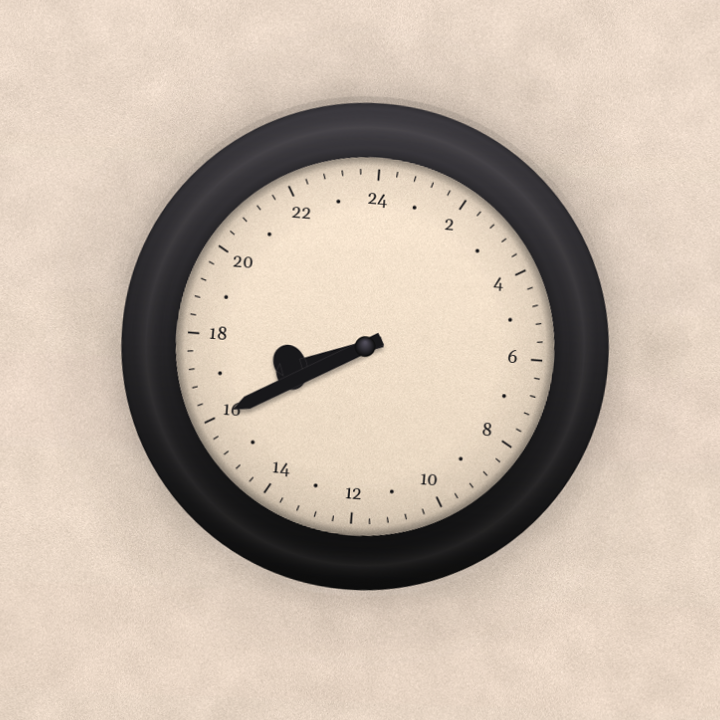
16:40
